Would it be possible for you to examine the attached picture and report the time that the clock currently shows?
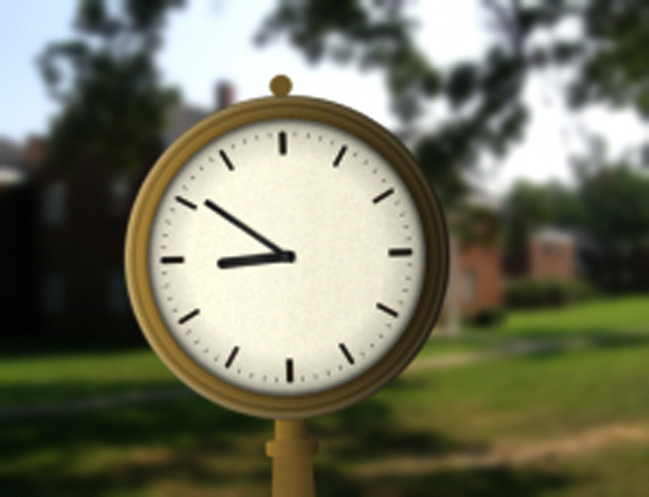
8:51
